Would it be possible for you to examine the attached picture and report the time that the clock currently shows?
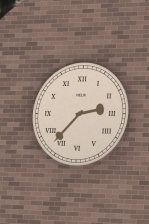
2:37
